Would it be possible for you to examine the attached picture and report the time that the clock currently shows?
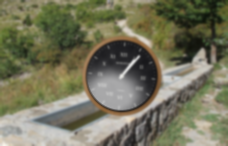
1:06
